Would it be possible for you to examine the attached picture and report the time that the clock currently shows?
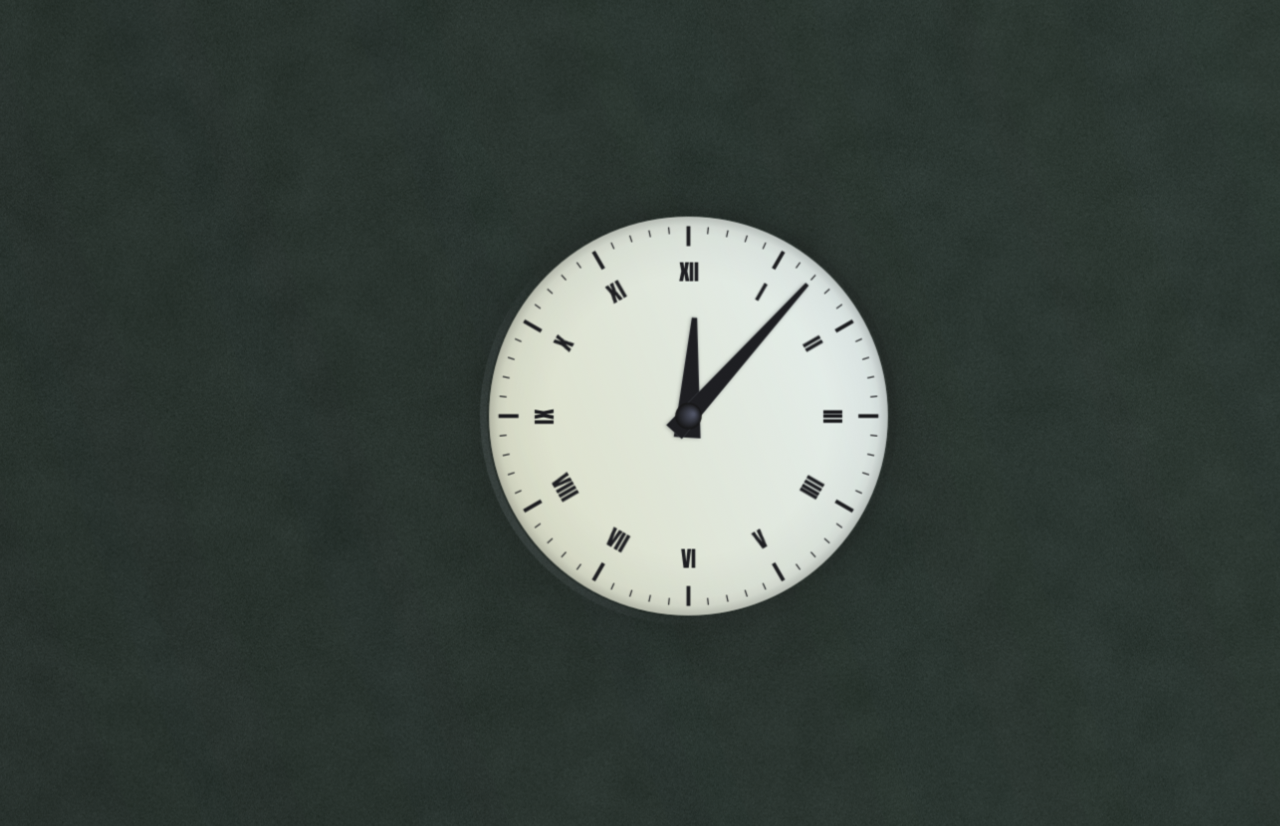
12:07
